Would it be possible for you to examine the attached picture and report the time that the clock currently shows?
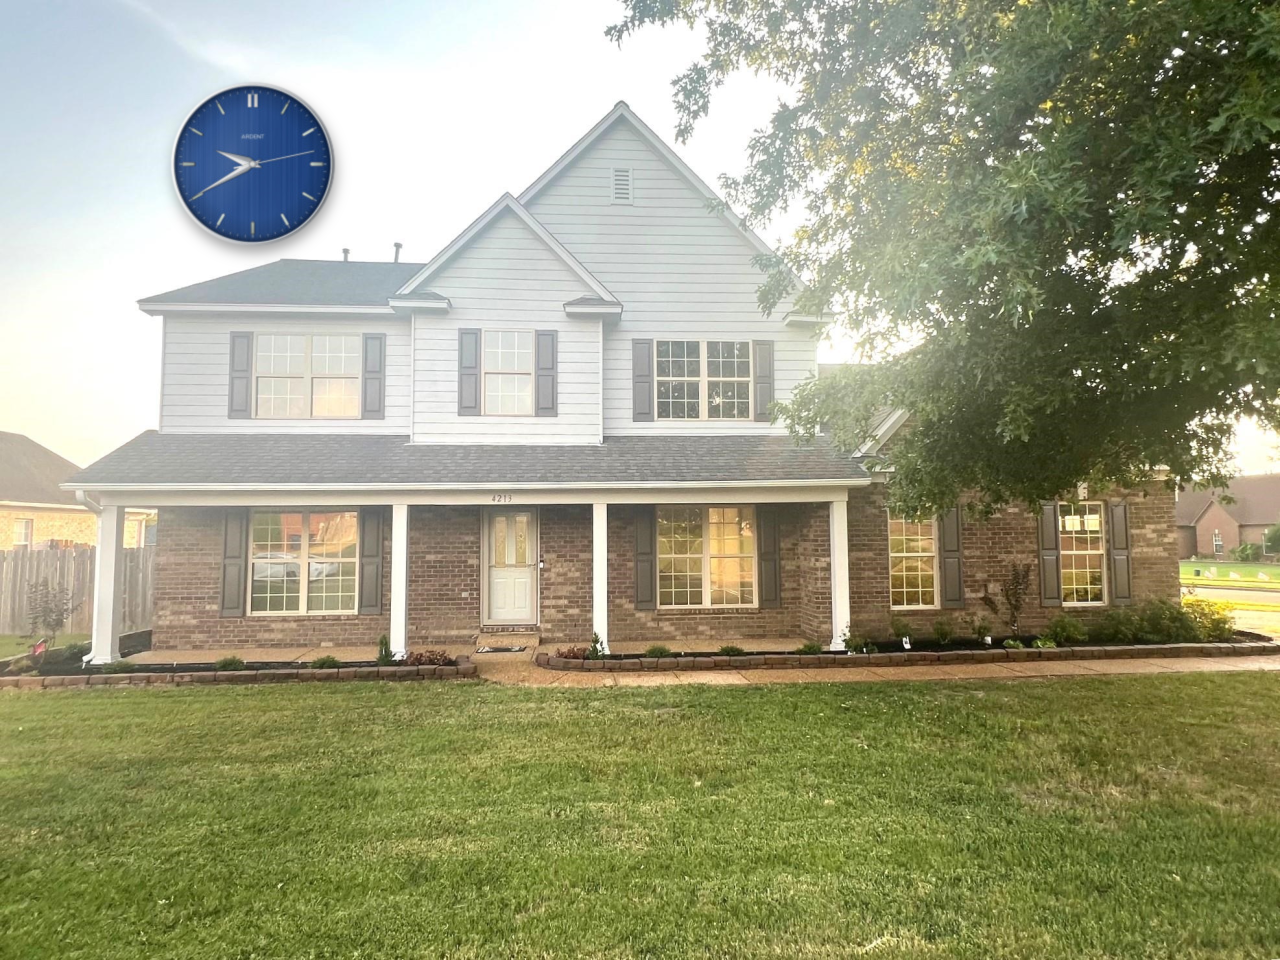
9:40:13
